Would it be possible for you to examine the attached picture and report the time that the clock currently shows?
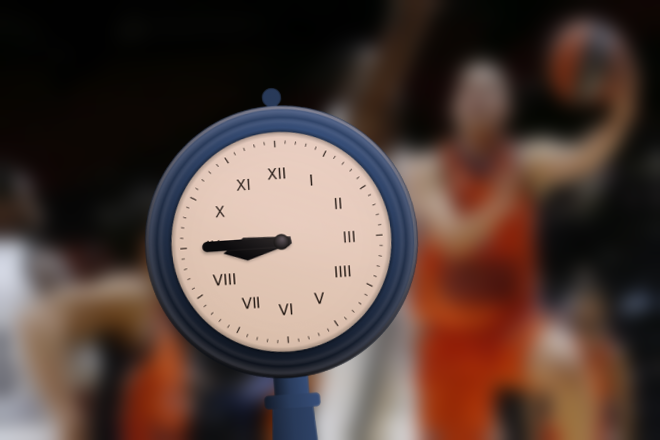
8:45
